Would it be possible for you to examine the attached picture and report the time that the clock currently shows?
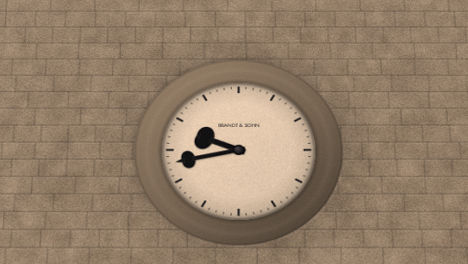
9:43
